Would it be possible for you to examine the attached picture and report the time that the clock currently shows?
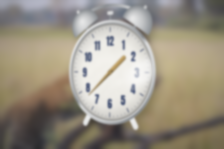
1:38
